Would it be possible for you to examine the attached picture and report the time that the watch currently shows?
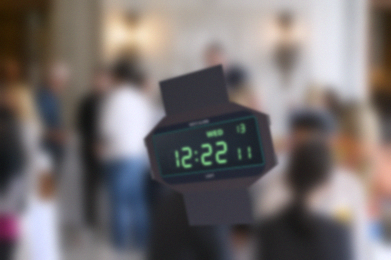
12:22:11
